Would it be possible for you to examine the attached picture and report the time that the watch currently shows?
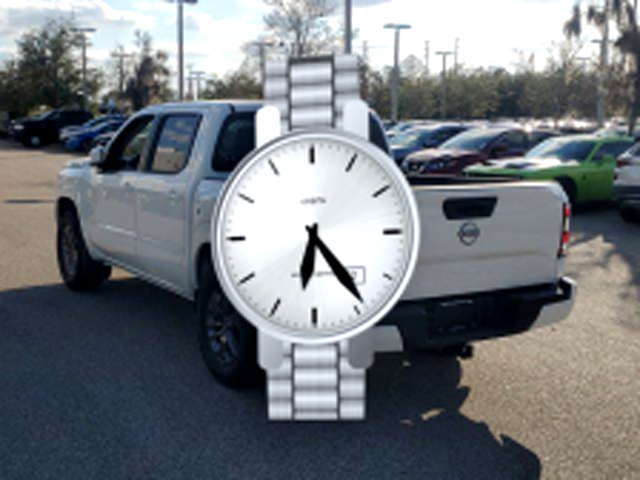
6:24
